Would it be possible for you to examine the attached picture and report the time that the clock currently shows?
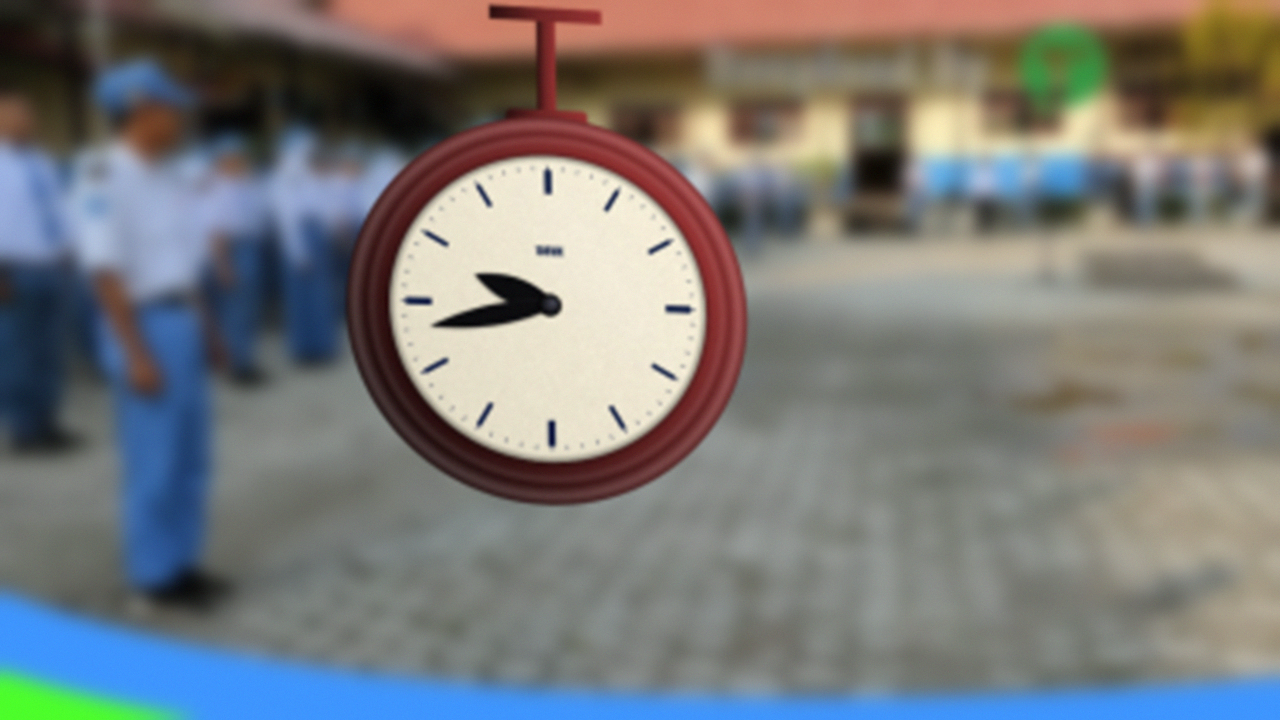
9:43
